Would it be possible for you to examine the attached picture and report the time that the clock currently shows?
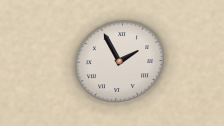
1:55
